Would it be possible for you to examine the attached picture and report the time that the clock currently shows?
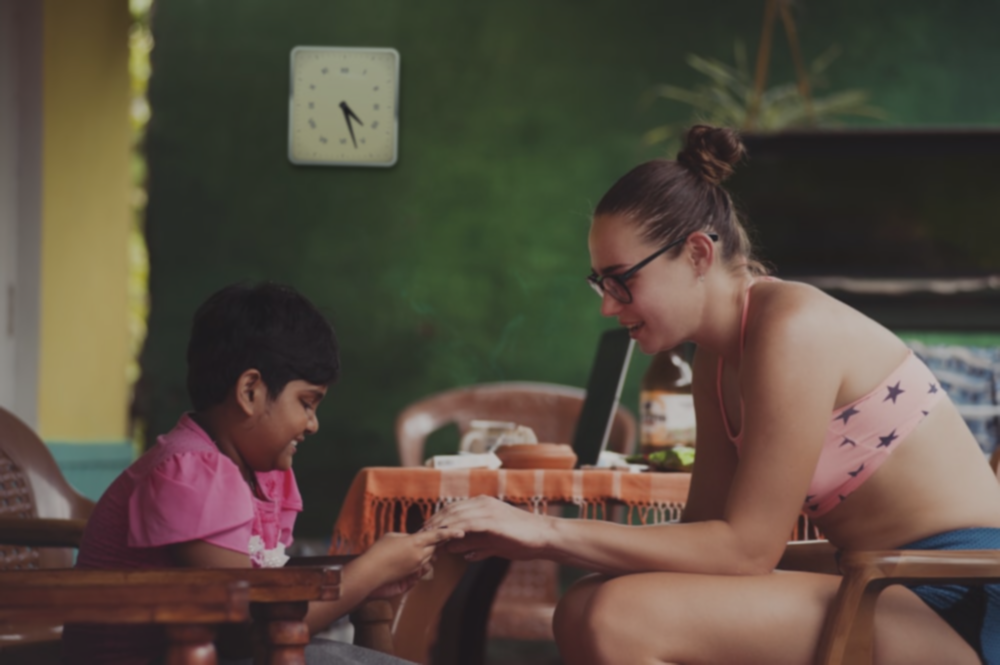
4:27
